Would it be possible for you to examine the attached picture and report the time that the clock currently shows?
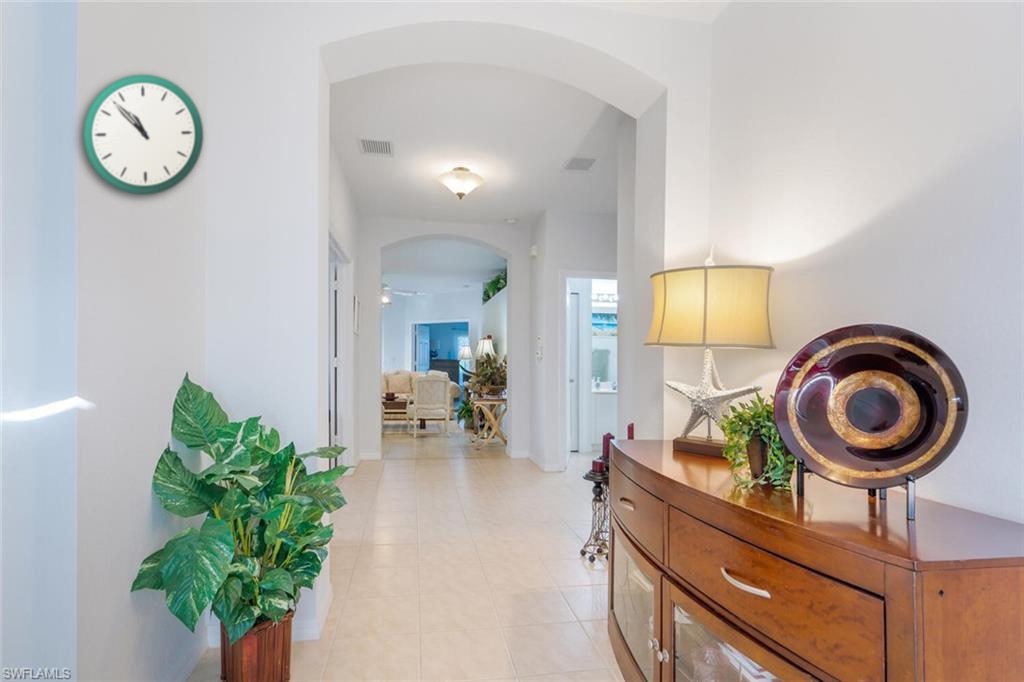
10:53
